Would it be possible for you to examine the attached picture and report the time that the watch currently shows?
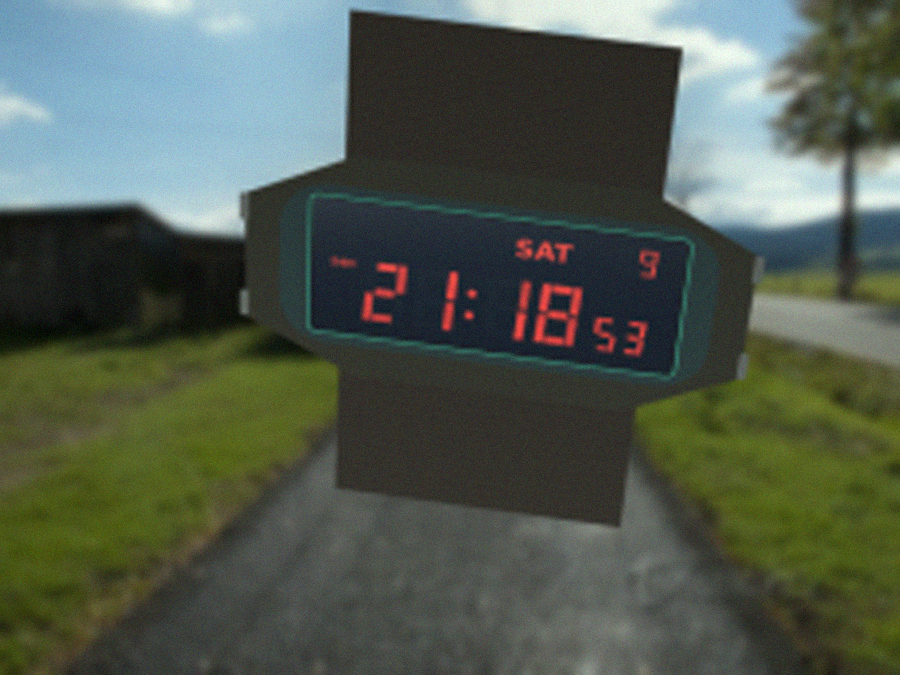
21:18:53
